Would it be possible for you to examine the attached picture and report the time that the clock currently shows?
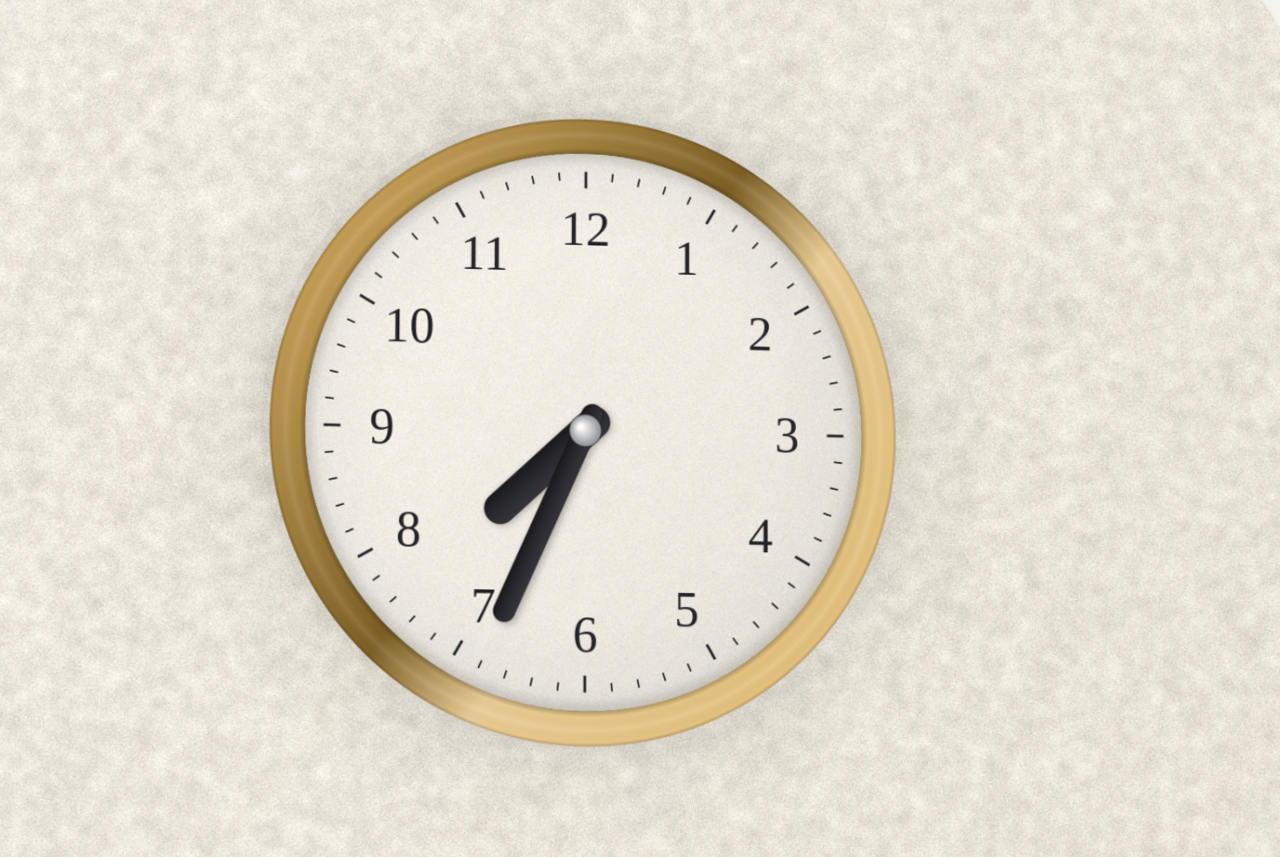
7:34
